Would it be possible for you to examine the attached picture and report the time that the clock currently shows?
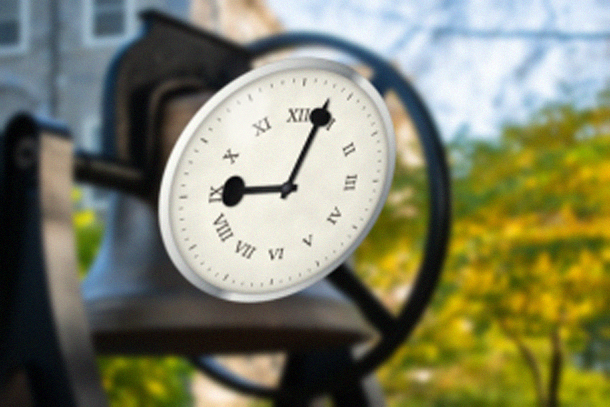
9:03
